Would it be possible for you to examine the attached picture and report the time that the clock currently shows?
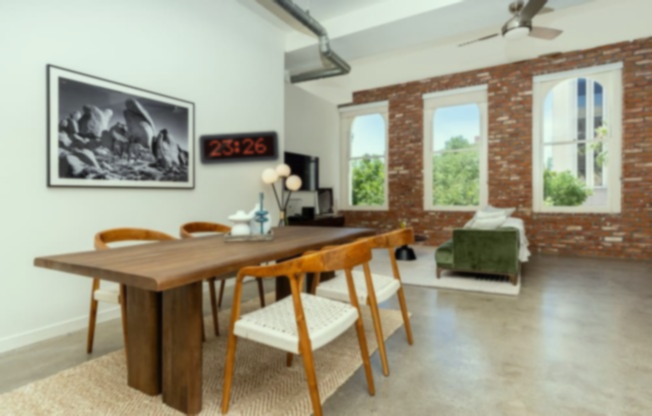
23:26
